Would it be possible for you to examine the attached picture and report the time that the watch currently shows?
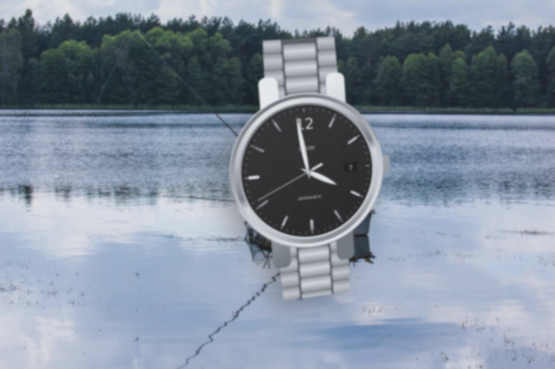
3:58:41
